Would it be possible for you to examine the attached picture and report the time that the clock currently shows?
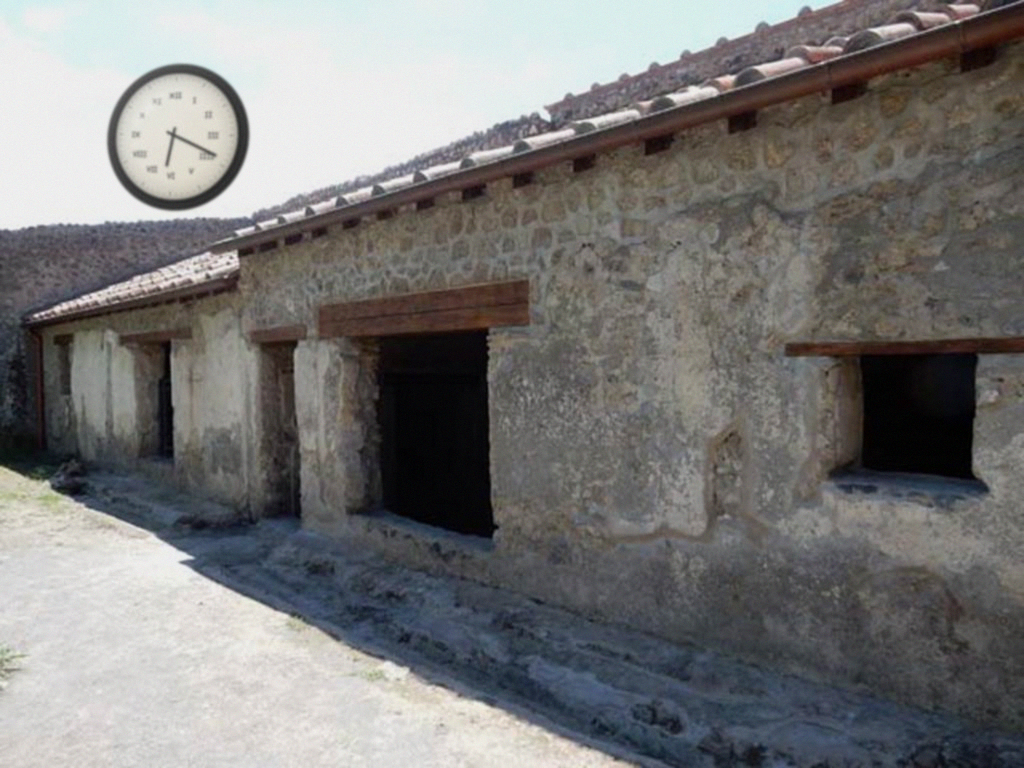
6:19
